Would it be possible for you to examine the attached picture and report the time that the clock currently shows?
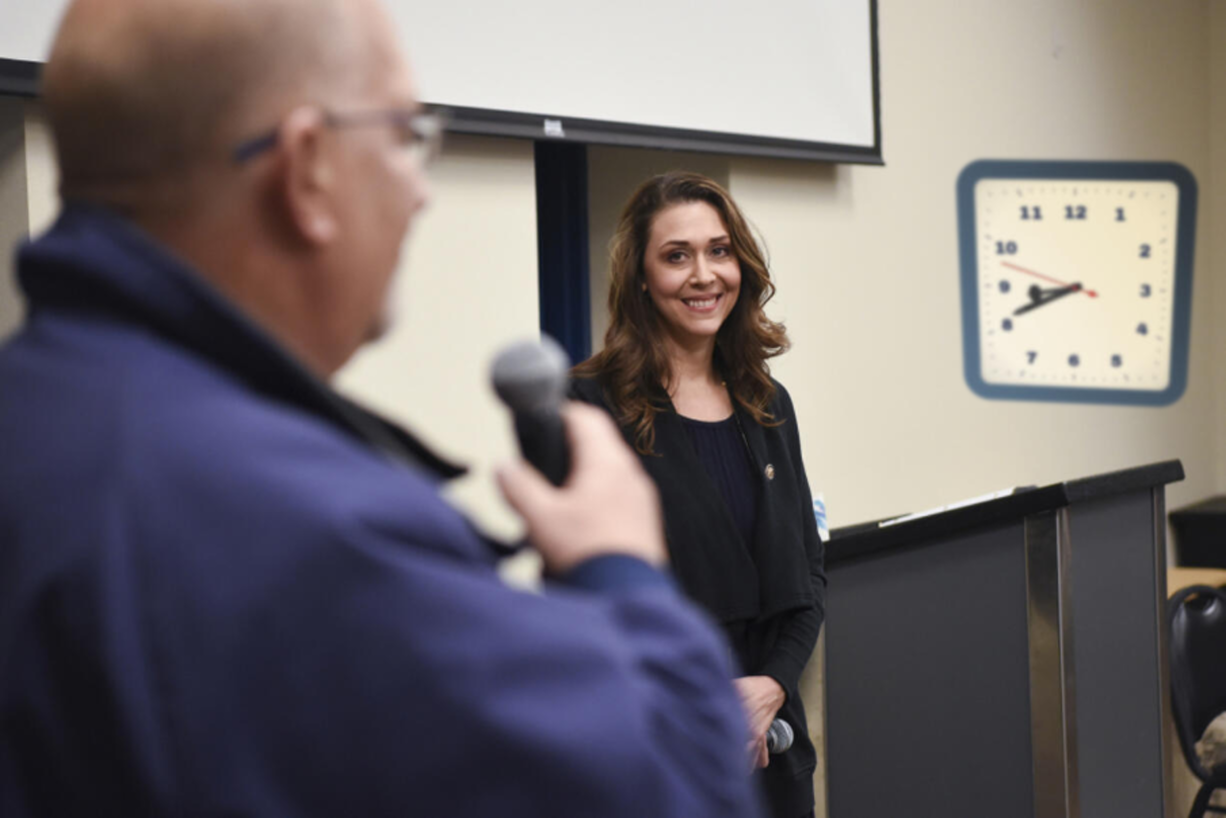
8:40:48
